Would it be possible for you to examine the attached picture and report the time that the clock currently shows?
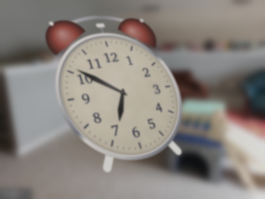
6:51
